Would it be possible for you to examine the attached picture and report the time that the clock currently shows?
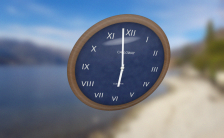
5:58
